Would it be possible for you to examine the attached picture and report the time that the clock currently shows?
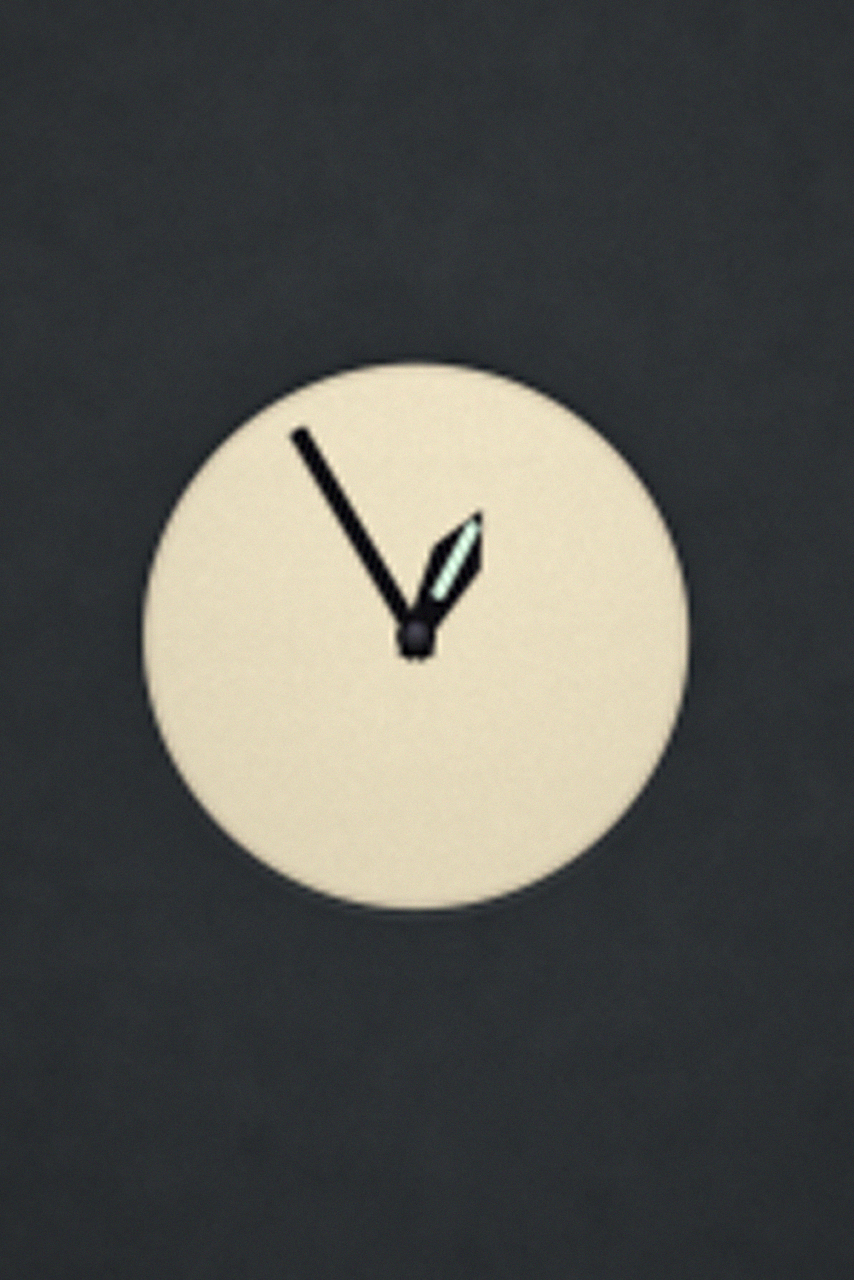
12:55
